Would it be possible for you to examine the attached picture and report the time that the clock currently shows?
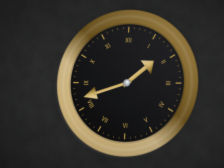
1:42
